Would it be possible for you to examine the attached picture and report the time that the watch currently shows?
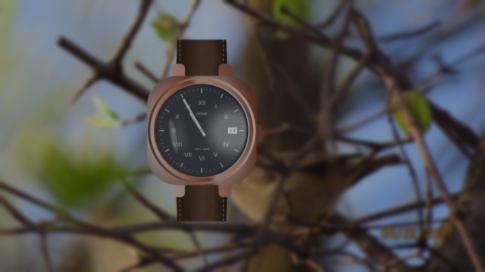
10:55
